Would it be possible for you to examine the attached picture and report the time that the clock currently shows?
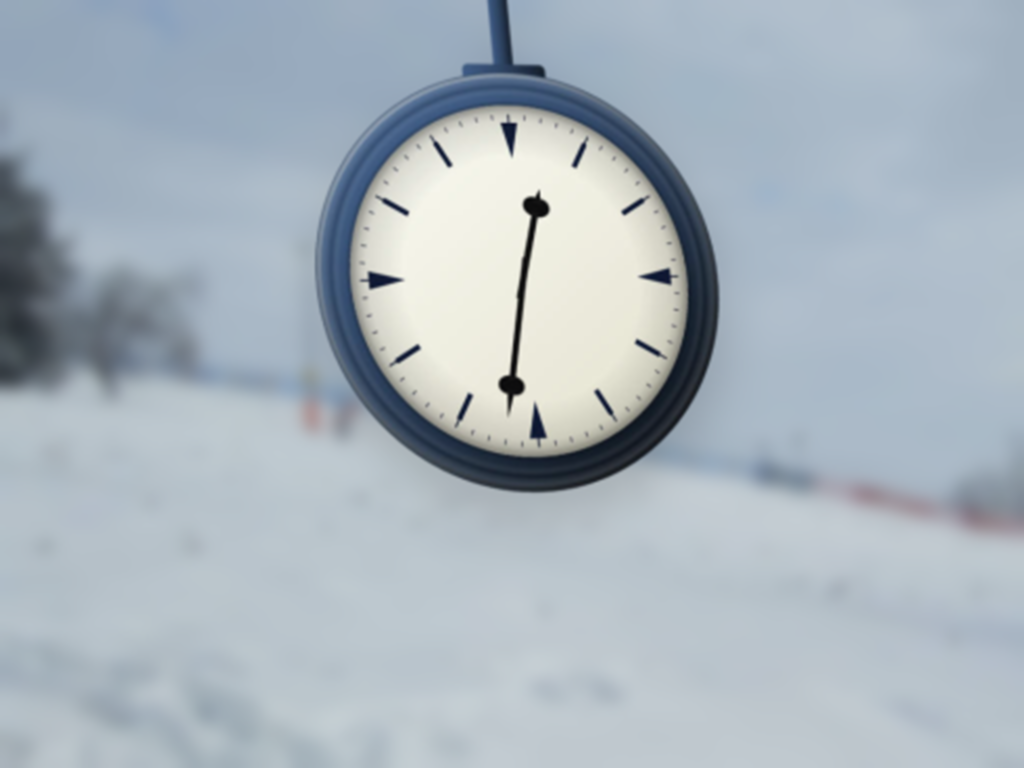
12:32
